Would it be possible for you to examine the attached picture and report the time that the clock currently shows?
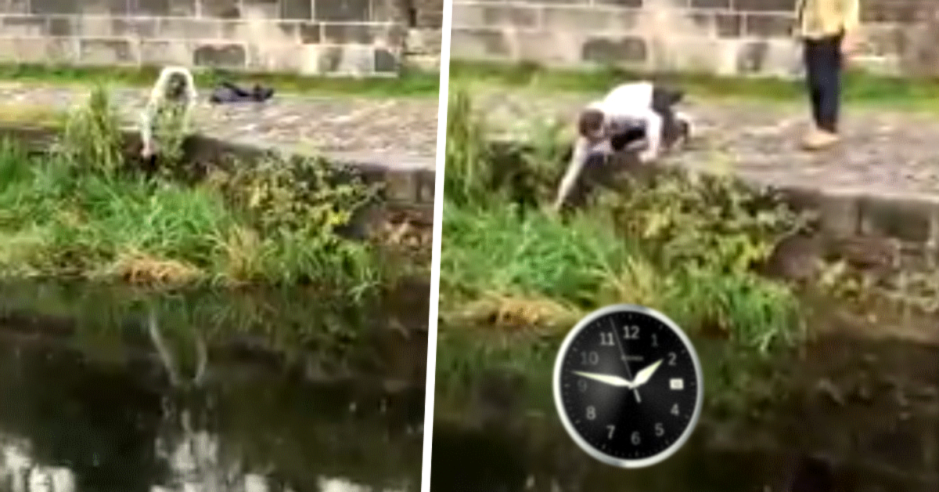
1:46:57
